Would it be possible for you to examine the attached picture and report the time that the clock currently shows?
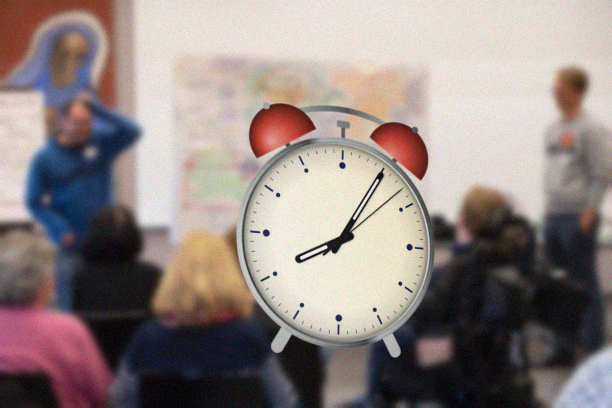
8:05:08
